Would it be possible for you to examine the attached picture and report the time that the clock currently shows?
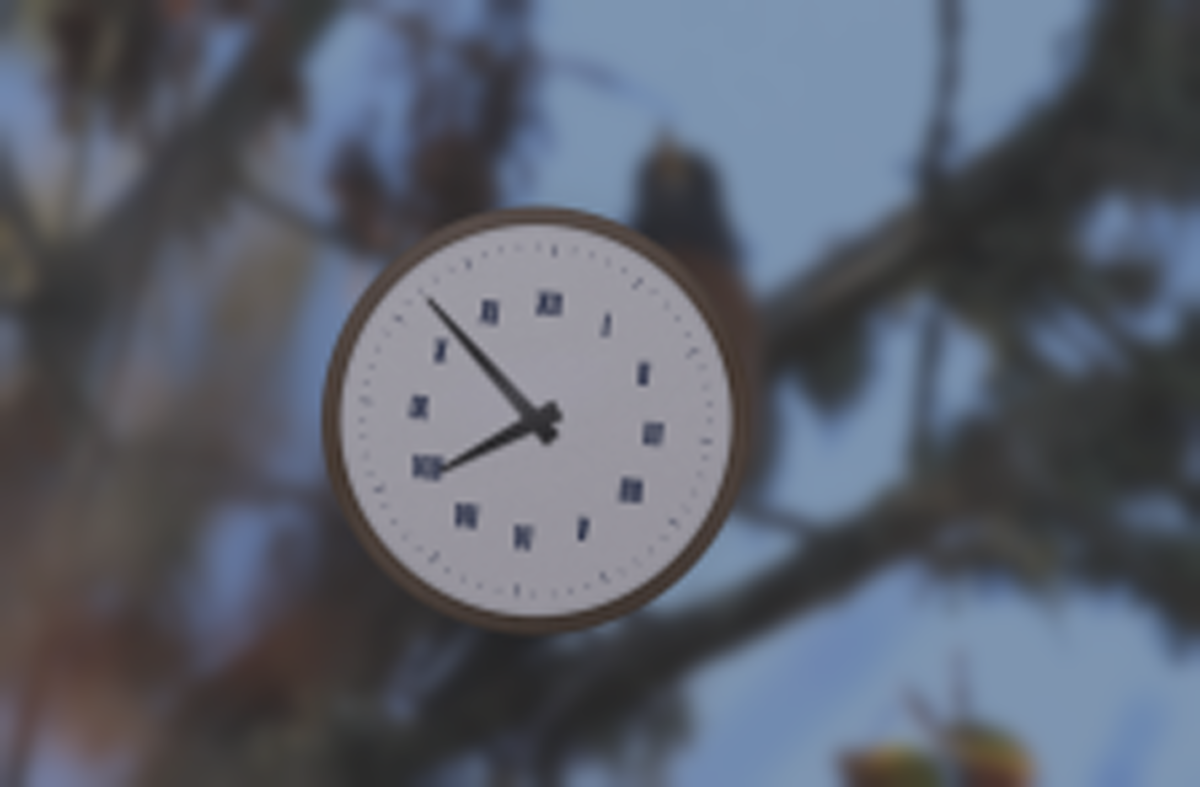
7:52
